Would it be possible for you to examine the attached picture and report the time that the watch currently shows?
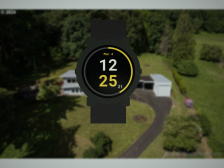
12:25
